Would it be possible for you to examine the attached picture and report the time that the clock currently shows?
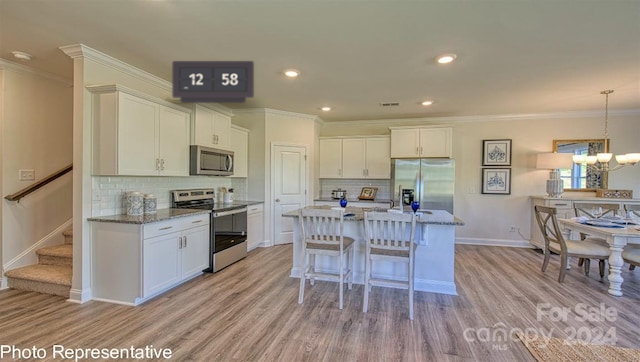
12:58
